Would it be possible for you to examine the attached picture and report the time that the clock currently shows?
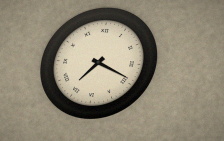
7:19
